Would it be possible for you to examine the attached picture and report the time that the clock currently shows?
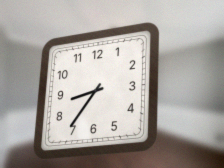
8:36
